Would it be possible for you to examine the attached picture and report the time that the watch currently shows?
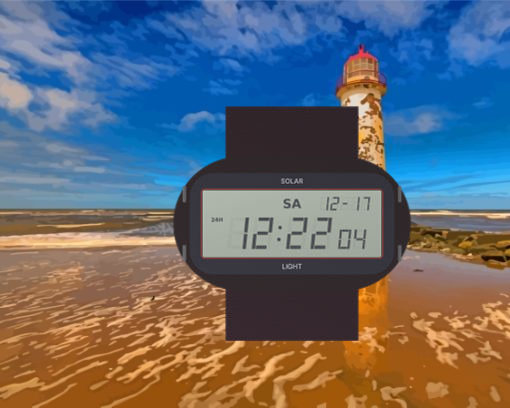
12:22:04
